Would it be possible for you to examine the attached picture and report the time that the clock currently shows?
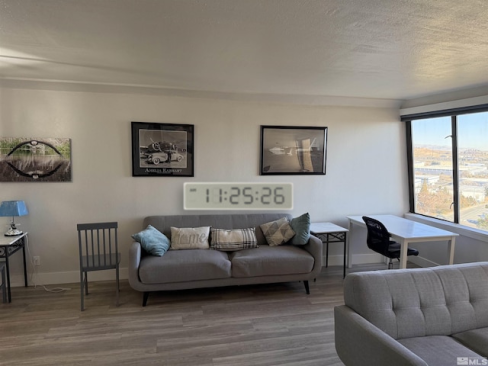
11:25:26
